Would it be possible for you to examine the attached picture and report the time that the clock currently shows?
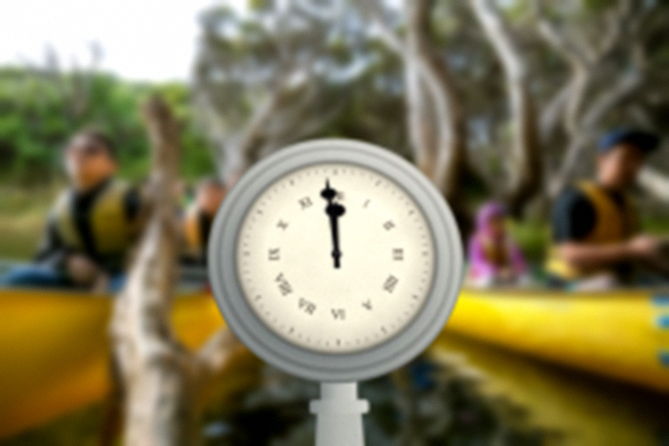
11:59
